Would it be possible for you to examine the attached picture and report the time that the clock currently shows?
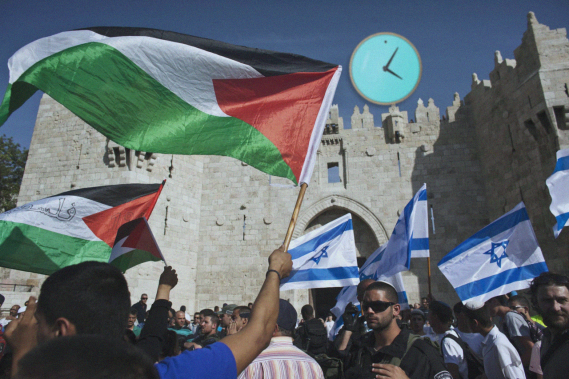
4:05
